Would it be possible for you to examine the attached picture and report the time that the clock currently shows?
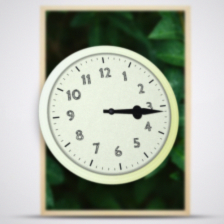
3:16
